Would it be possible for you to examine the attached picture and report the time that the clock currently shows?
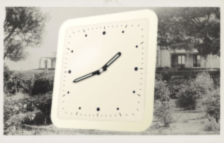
1:42
